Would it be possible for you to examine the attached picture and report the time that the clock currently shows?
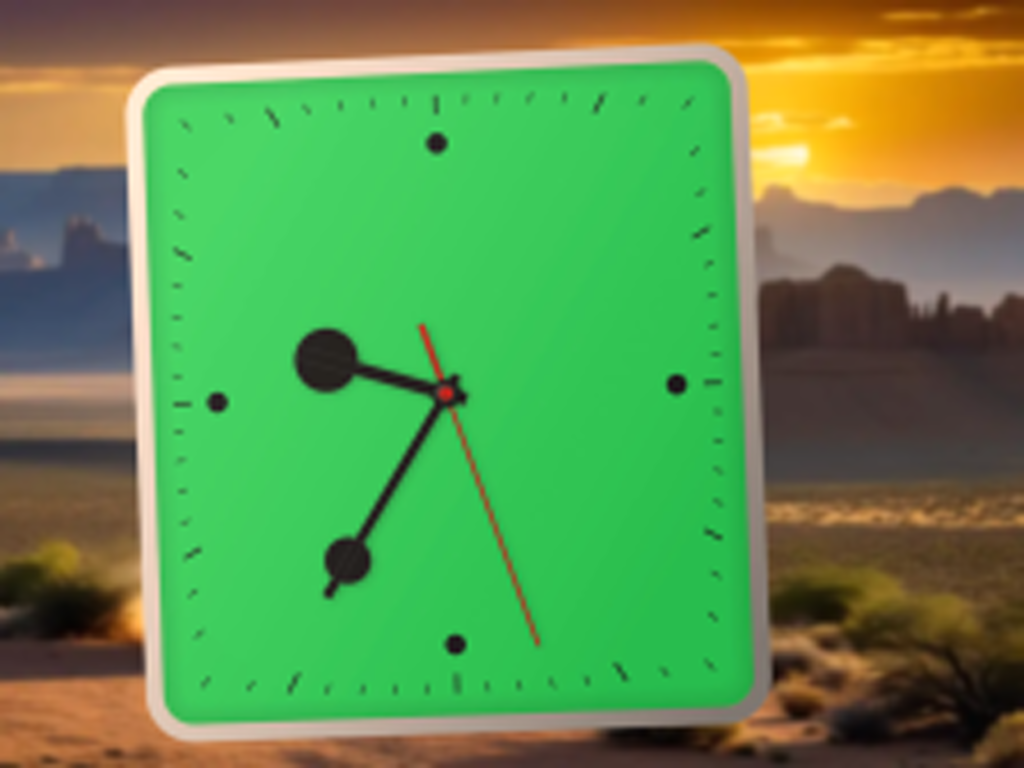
9:35:27
